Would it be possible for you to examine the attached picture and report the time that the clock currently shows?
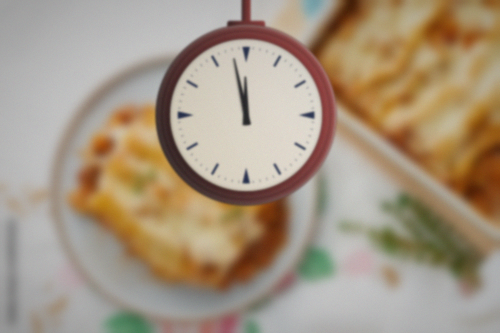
11:58
